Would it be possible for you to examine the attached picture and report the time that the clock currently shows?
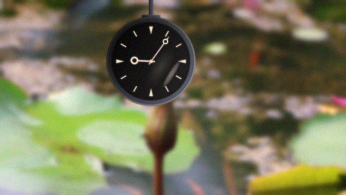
9:06
